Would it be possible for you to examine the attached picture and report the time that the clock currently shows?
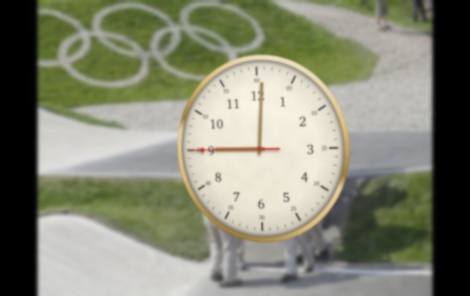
9:00:45
